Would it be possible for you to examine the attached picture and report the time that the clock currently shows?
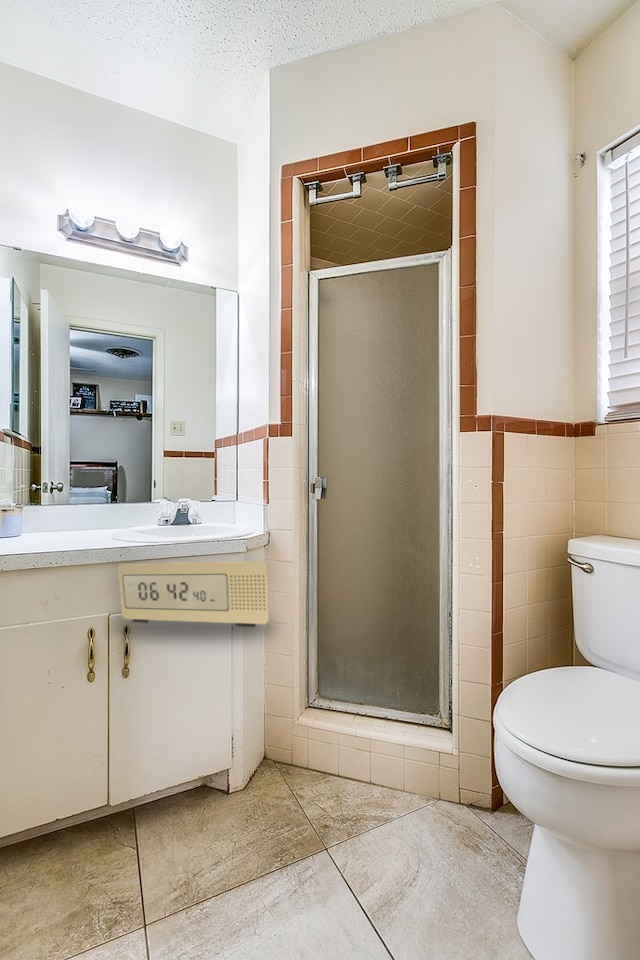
6:42:40
